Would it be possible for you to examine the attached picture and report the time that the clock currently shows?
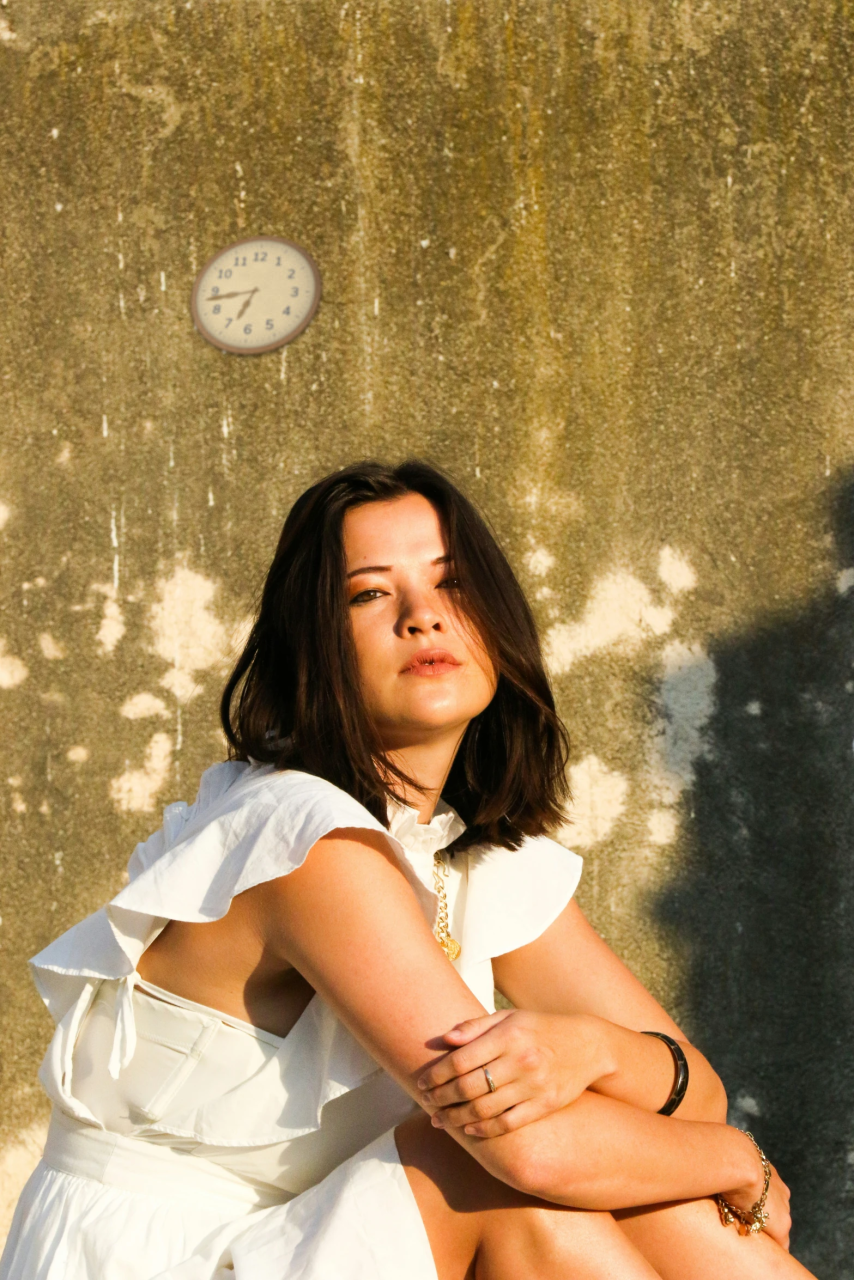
6:43
